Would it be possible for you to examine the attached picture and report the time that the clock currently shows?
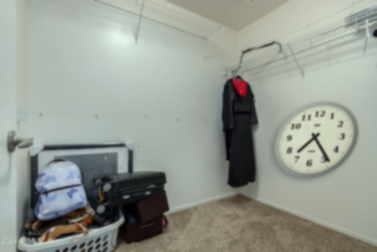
7:24
